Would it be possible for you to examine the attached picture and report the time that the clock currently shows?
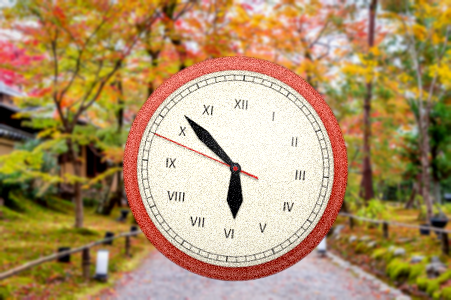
5:51:48
